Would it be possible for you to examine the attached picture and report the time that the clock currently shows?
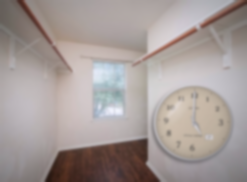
5:00
